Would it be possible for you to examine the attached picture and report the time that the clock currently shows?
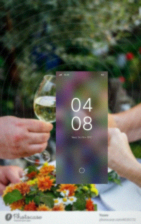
4:08
